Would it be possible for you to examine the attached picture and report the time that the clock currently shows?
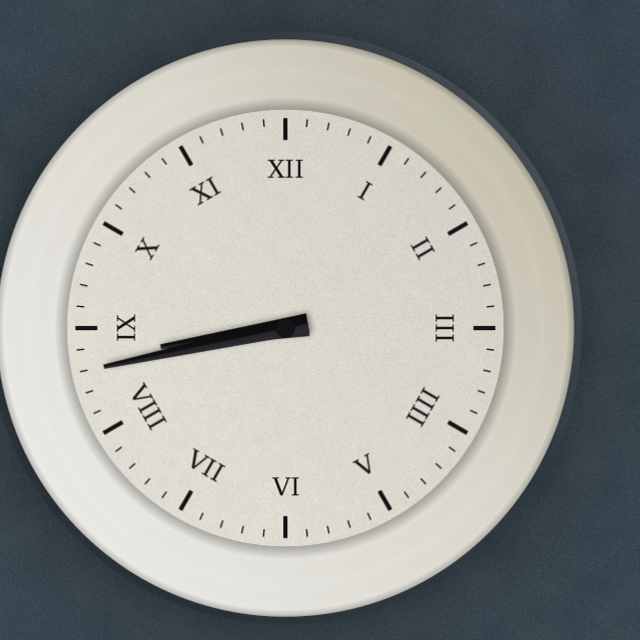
8:43
